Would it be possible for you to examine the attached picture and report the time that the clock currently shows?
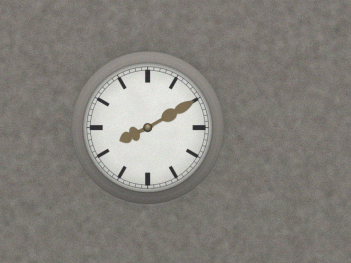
8:10
